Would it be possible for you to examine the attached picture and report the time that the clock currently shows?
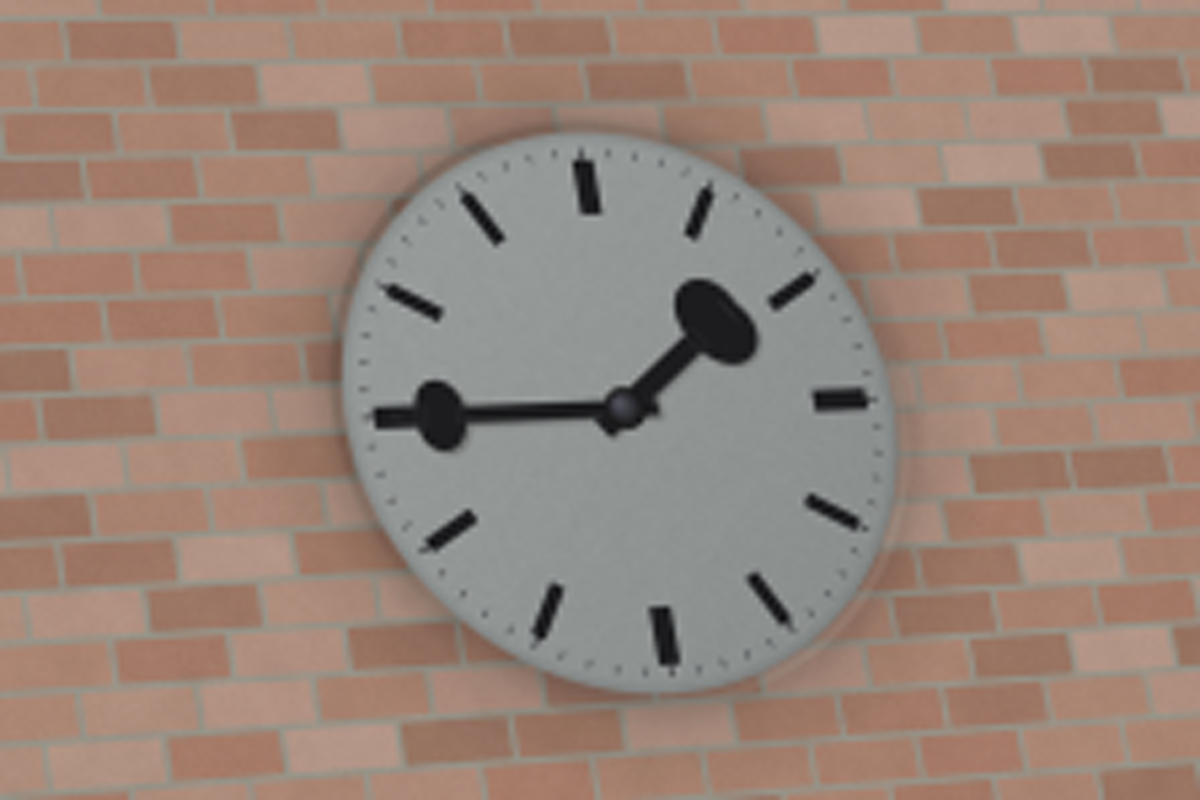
1:45
